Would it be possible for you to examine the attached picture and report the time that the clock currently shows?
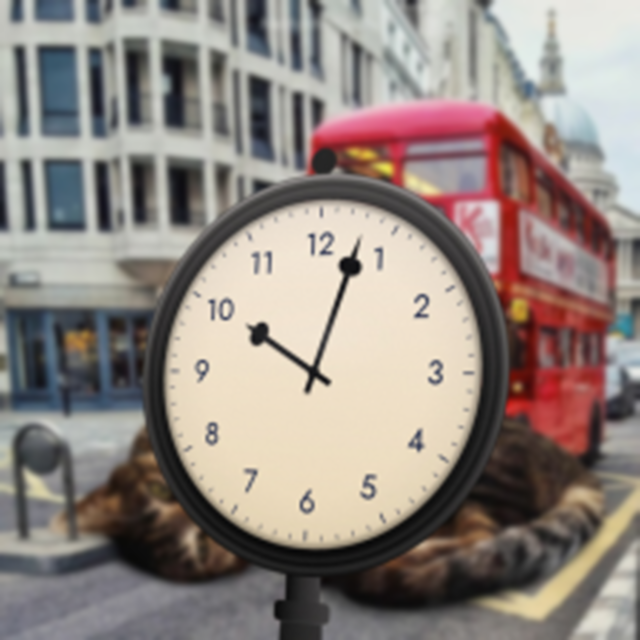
10:03
